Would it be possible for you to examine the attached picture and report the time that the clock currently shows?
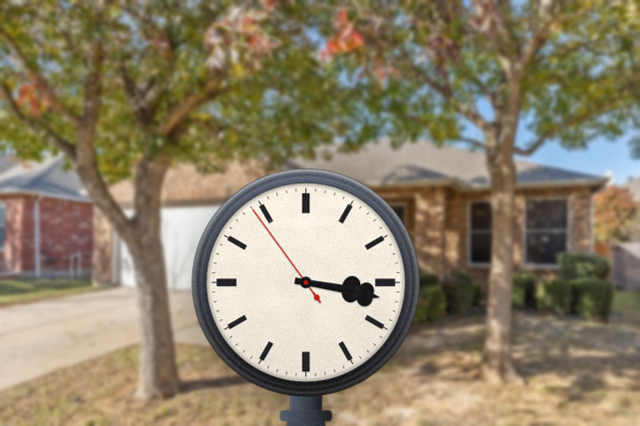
3:16:54
